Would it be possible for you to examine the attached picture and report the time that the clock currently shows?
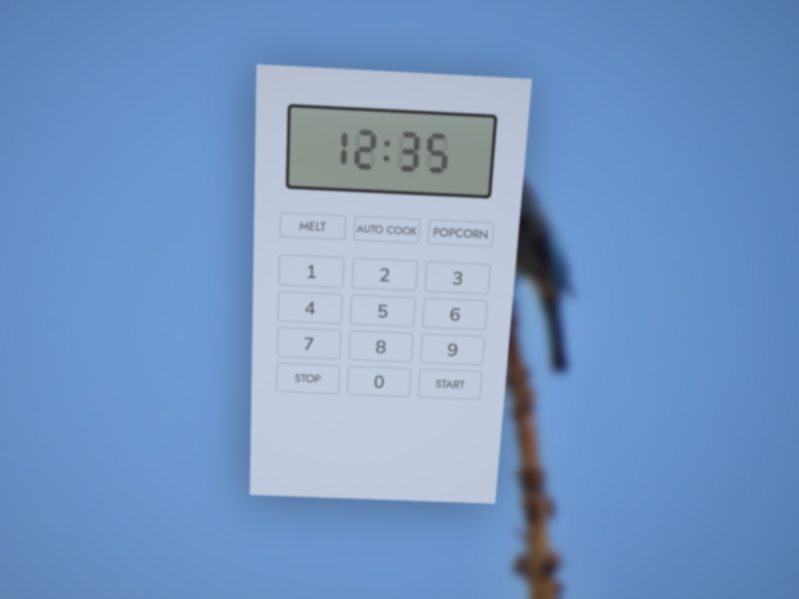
12:35
